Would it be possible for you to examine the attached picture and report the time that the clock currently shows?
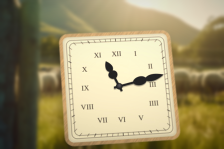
11:13
